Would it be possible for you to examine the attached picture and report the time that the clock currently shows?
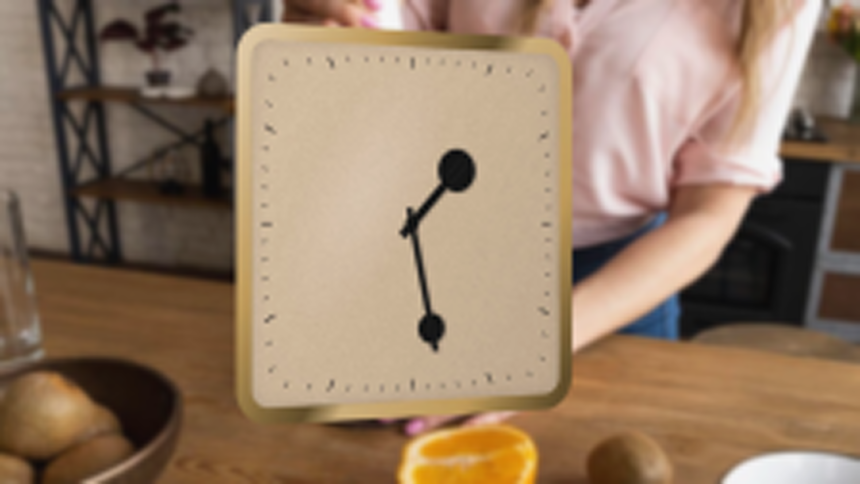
1:28
